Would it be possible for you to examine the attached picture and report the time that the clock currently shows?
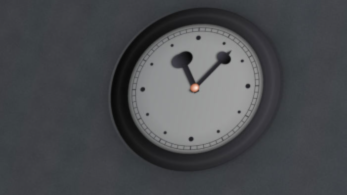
11:07
